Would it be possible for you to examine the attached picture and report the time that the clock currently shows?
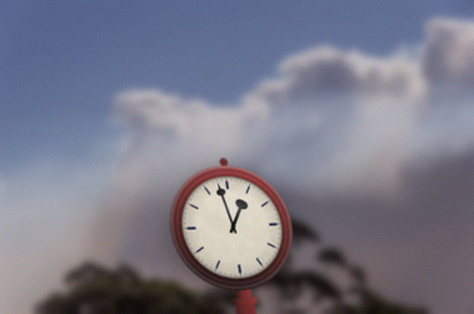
12:58
